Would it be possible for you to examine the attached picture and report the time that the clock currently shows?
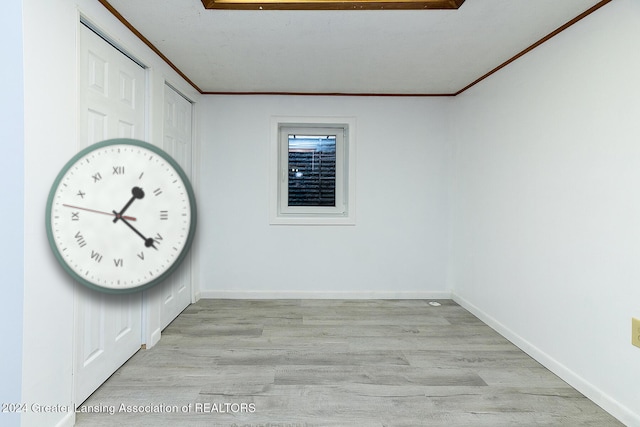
1:21:47
